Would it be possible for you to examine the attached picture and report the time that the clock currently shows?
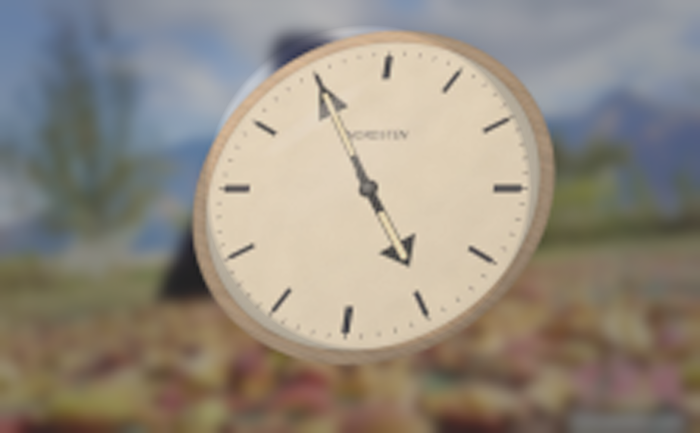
4:55
